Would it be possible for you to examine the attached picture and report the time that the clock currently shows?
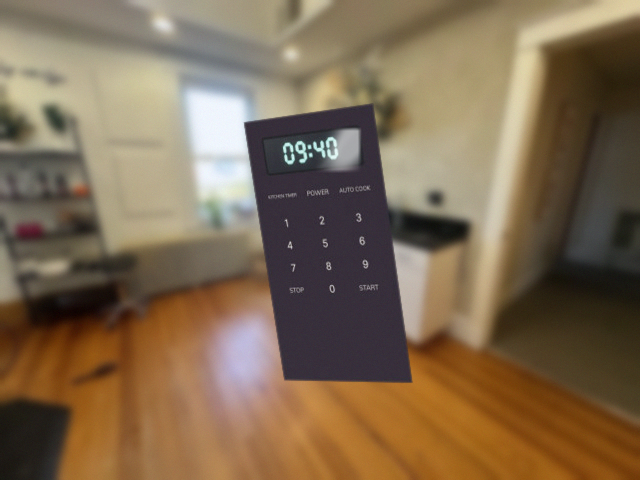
9:40
